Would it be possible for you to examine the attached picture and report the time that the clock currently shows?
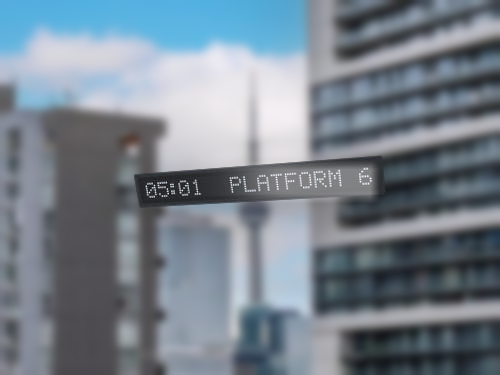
5:01
